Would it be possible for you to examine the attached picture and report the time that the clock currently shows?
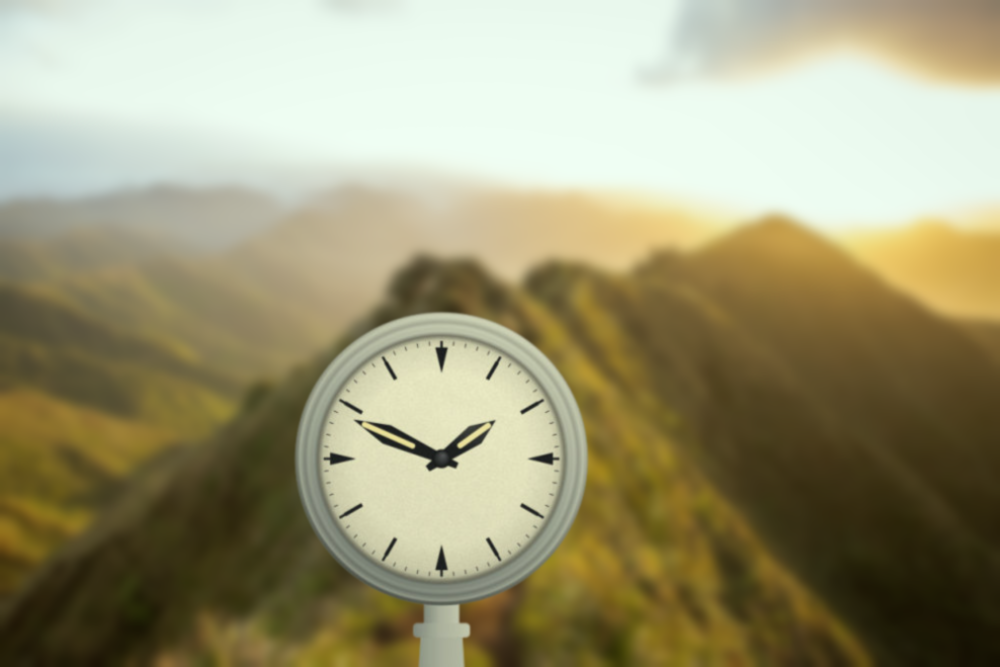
1:49
